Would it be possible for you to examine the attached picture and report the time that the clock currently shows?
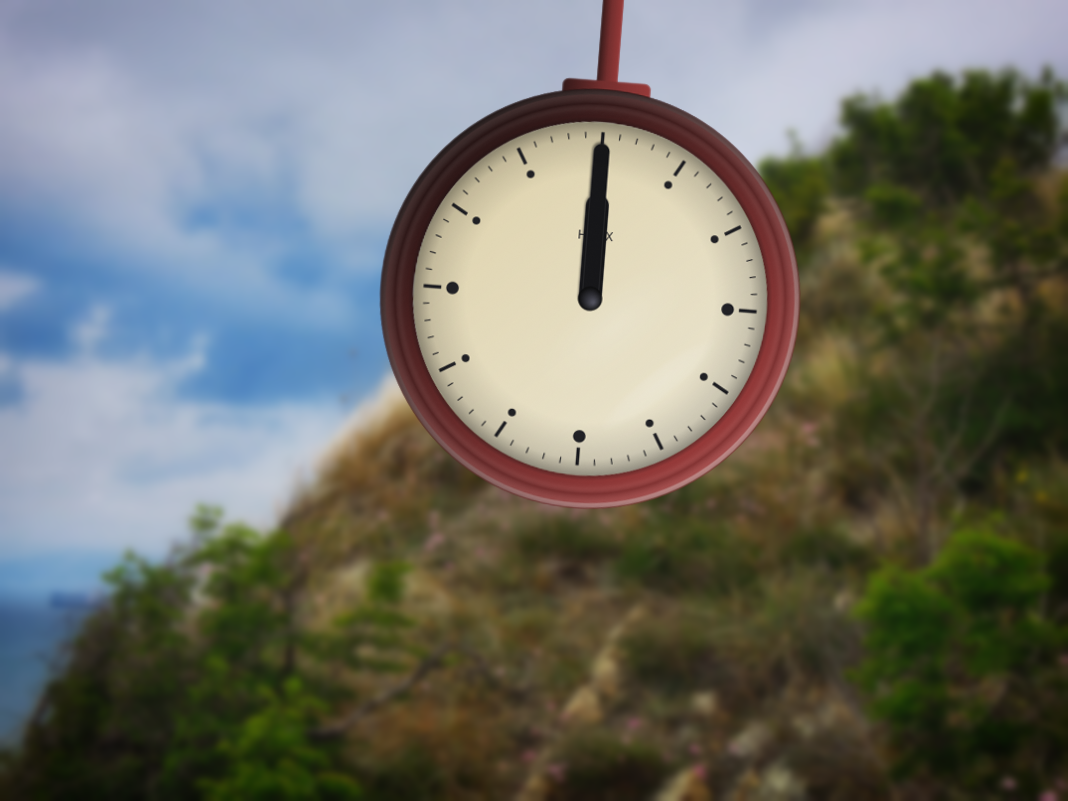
12:00
